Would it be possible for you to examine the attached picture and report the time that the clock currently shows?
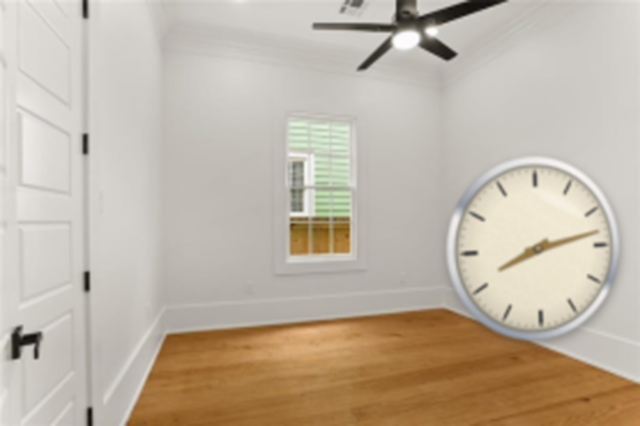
8:13
